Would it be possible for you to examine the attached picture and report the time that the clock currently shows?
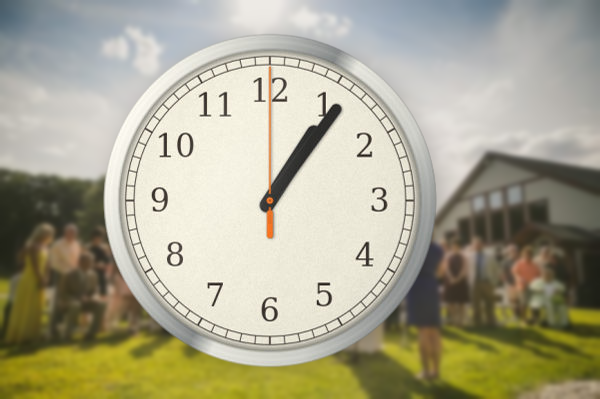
1:06:00
